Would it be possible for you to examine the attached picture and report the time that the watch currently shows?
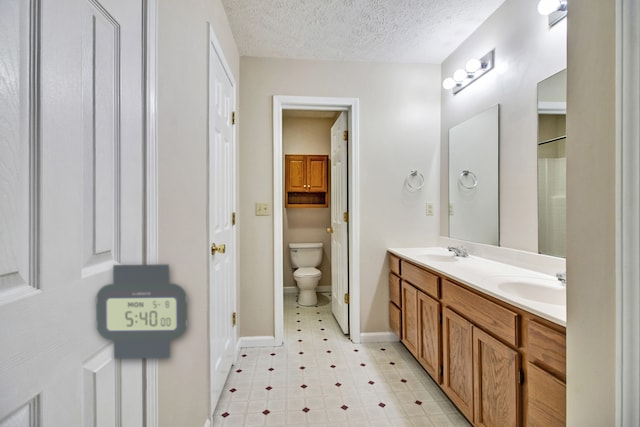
5:40
